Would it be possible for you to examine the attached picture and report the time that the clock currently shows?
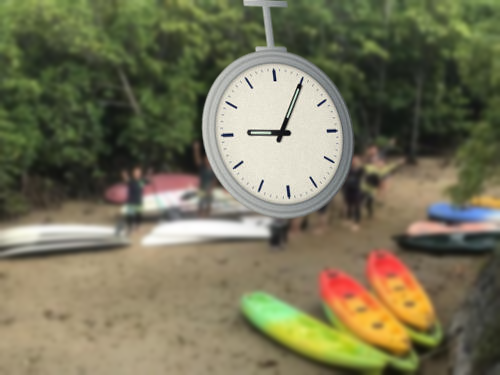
9:05
